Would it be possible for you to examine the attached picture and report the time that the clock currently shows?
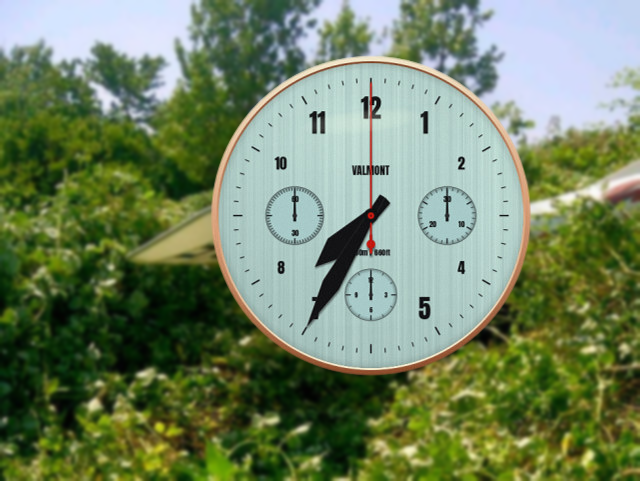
7:35
